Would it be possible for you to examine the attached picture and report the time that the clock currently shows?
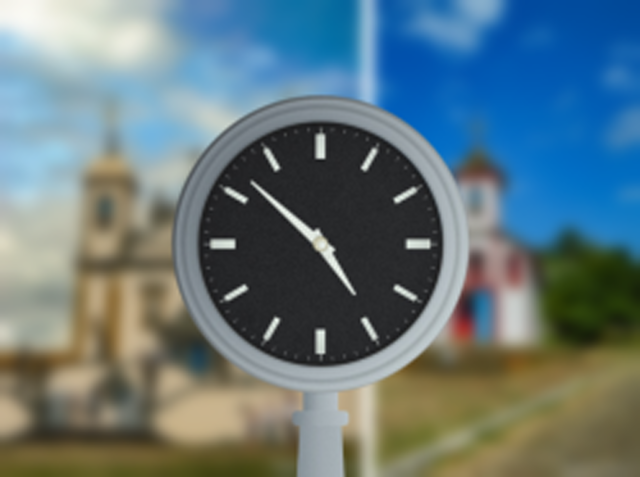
4:52
